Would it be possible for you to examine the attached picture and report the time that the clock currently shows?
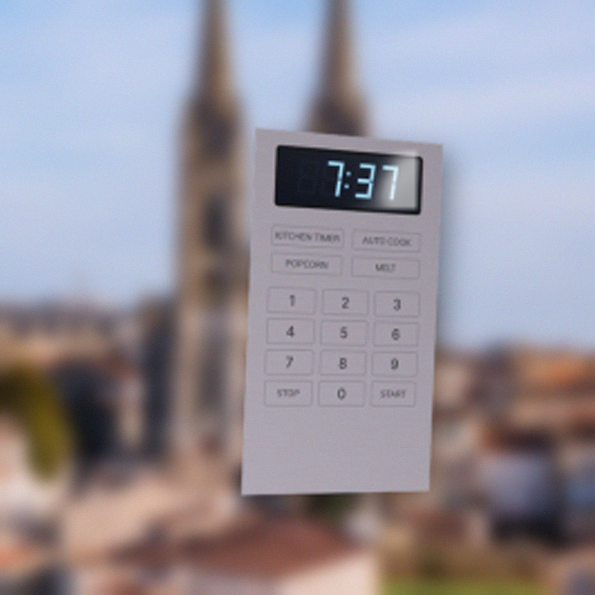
7:37
